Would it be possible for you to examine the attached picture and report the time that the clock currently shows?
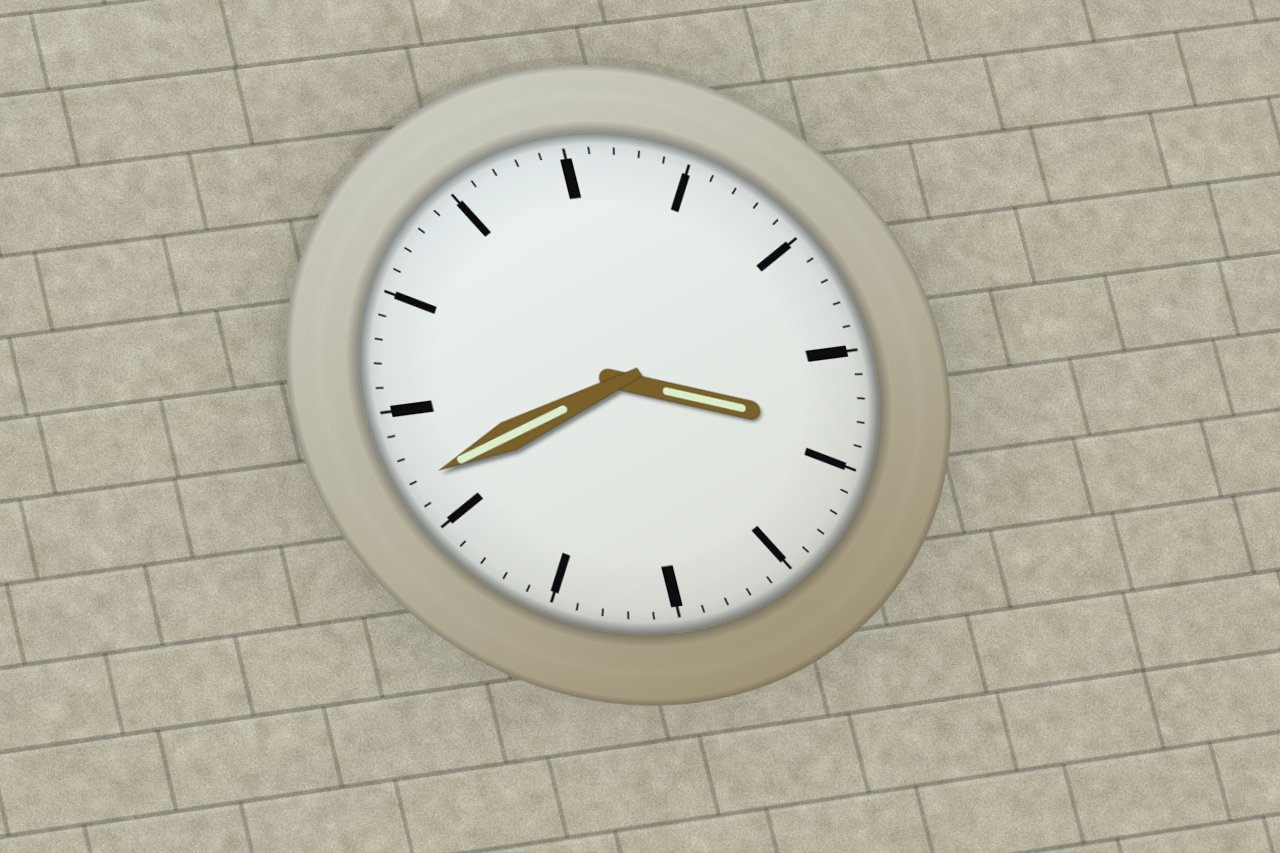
3:42
